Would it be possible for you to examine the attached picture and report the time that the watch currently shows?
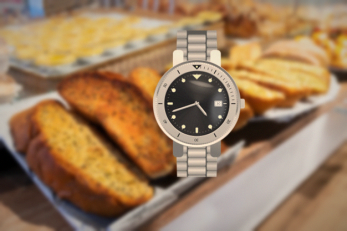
4:42
